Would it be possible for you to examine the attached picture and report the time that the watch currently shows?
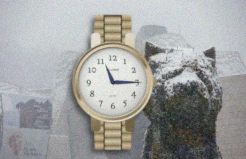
11:15
